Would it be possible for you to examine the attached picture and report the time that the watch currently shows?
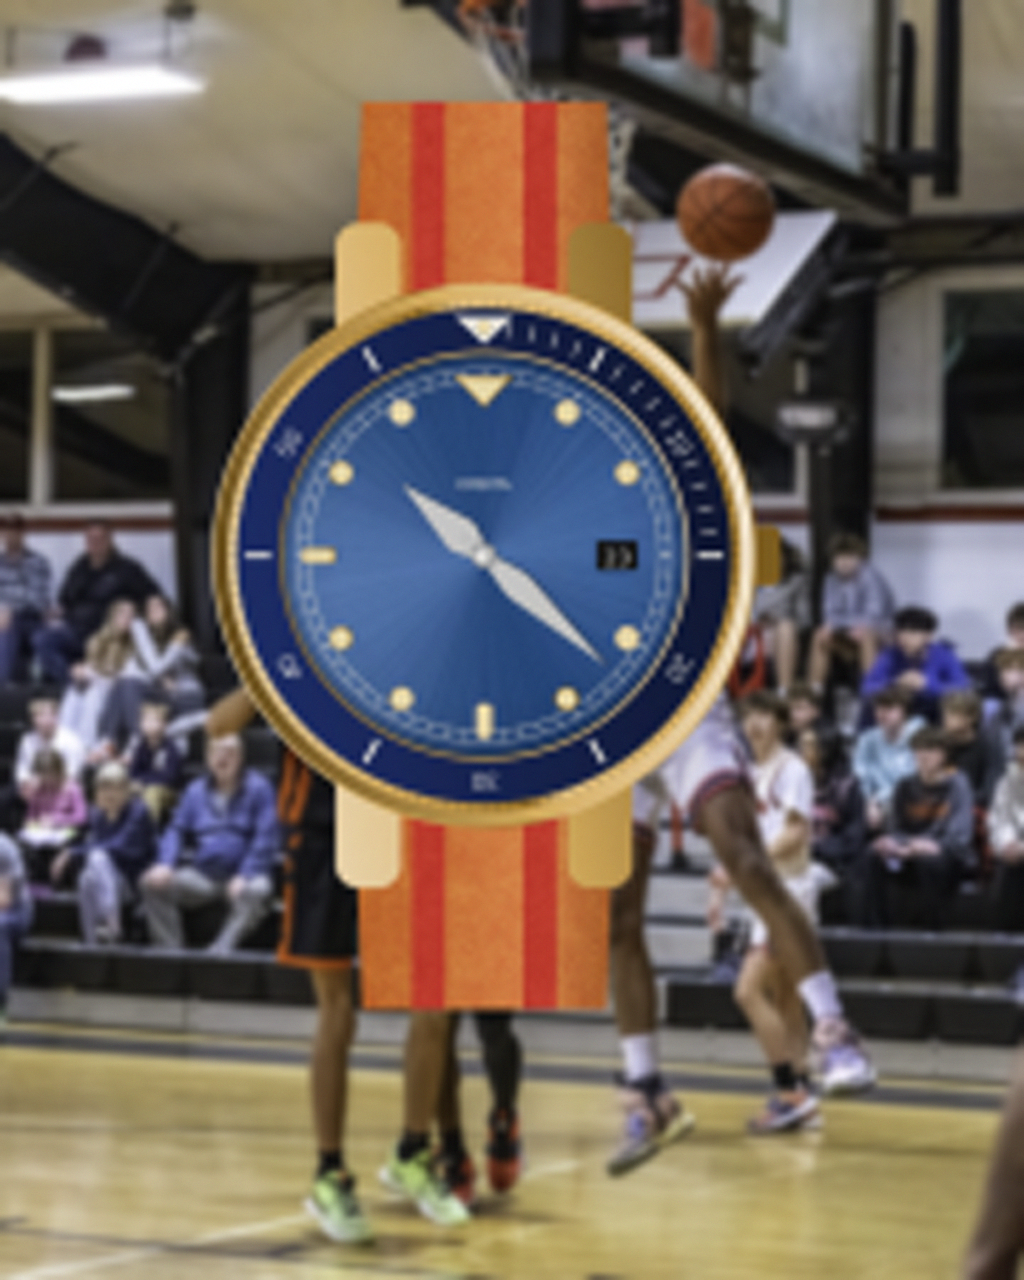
10:22
